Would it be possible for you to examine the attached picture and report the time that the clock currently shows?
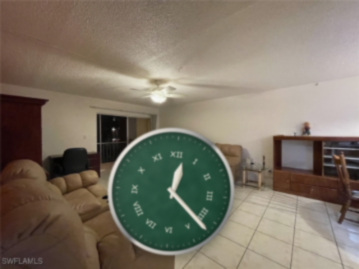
12:22
